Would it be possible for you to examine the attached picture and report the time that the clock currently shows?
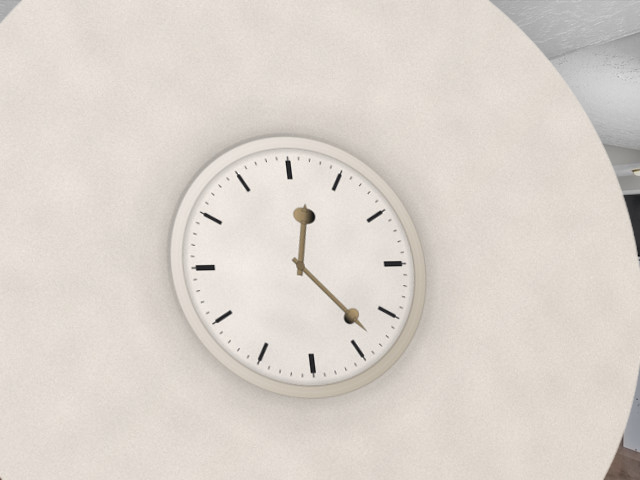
12:23
